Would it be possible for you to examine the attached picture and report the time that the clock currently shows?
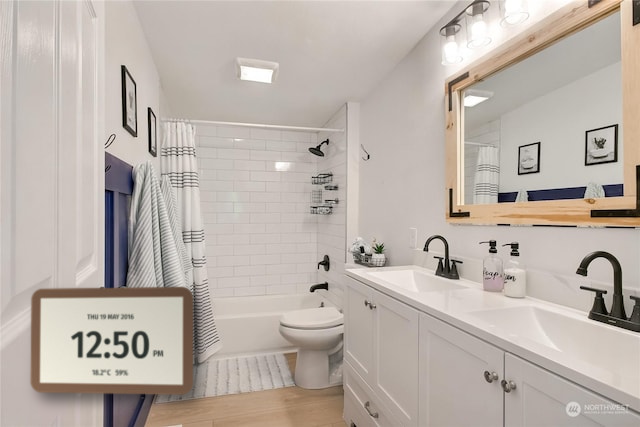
12:50
